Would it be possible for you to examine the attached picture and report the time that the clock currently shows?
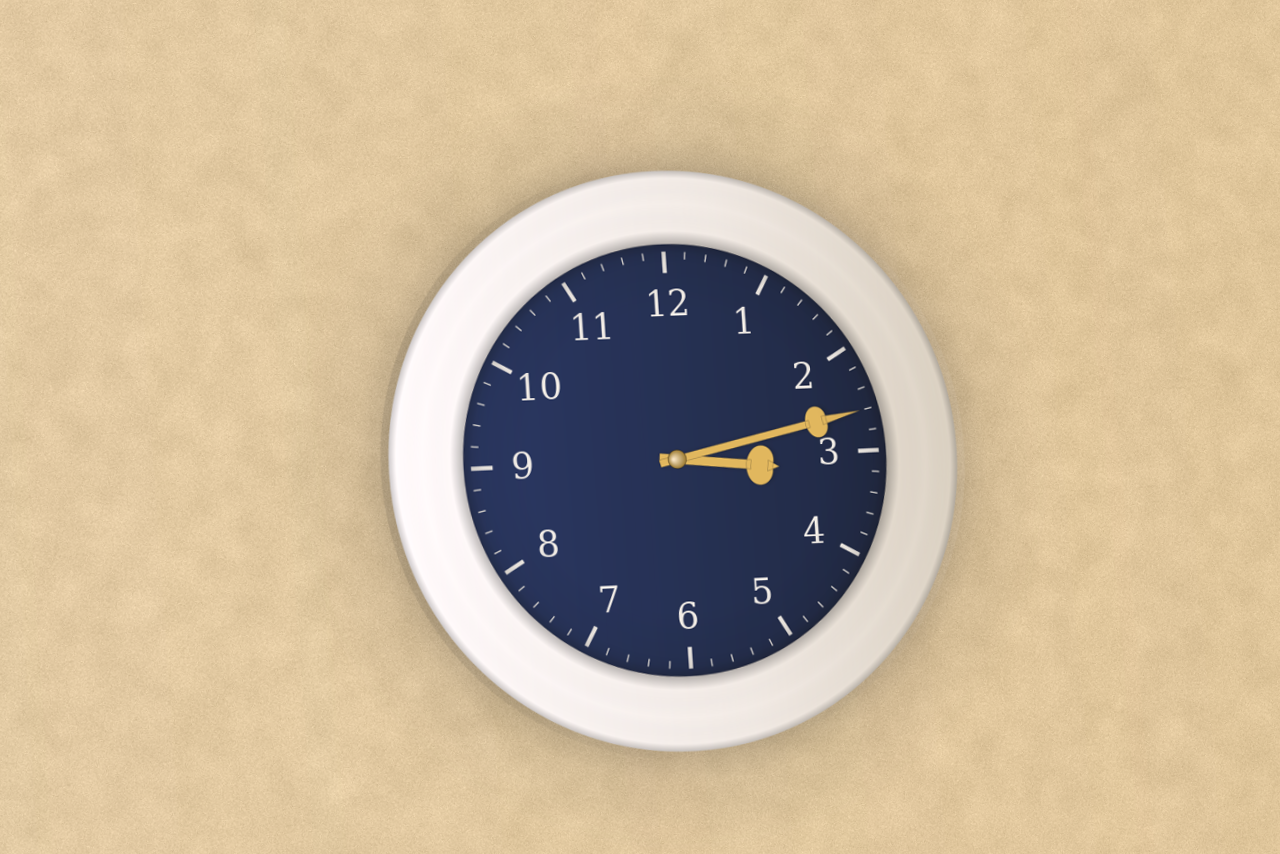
3:13
